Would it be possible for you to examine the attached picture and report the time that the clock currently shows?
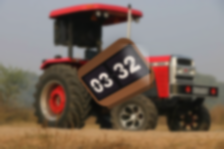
3:32
